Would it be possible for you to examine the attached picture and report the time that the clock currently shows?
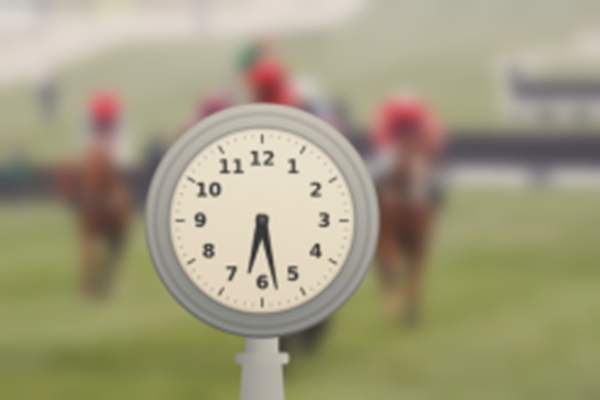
6:28
